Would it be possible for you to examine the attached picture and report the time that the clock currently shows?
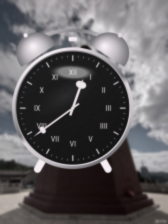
12:39
